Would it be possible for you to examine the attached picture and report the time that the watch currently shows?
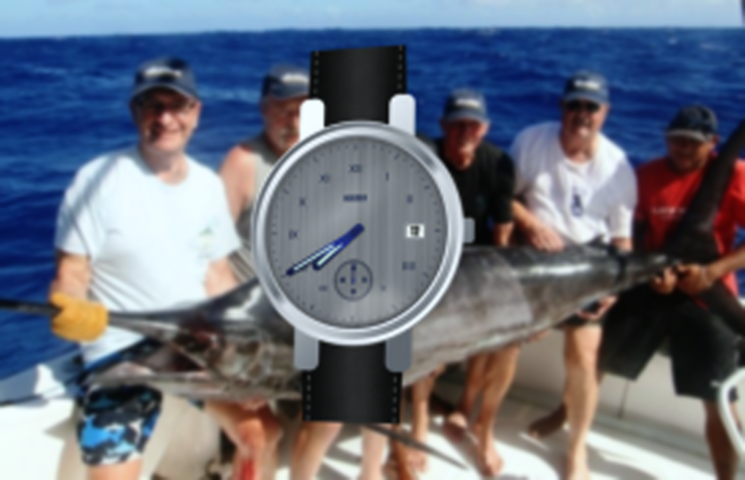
7:40
